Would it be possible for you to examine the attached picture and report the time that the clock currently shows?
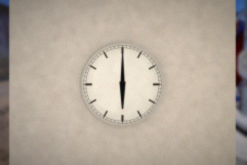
6:00
